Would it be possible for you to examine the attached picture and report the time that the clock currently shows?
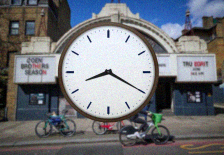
8:20
